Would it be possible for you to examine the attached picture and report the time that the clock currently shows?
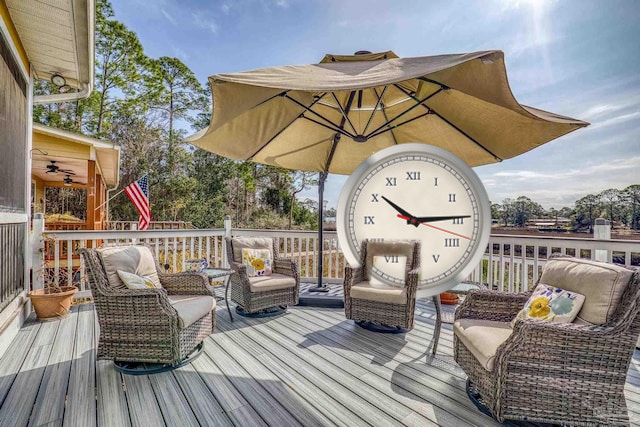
10:14:18
